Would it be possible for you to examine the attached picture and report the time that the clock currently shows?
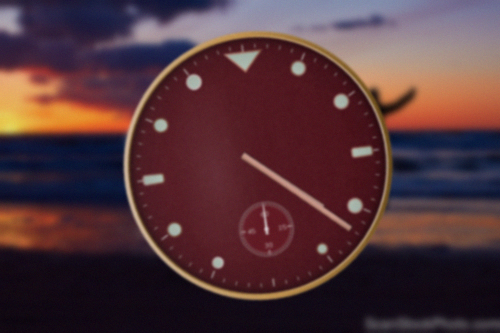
4:22
